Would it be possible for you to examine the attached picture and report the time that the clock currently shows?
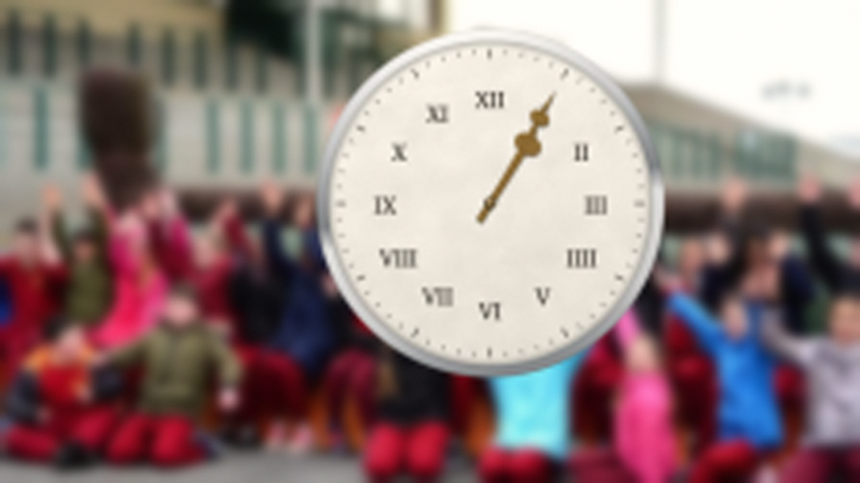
1:05
